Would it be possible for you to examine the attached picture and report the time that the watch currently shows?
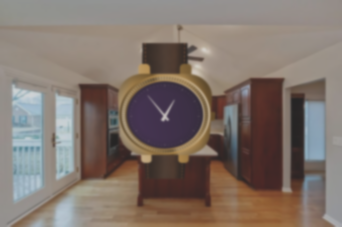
12:54
